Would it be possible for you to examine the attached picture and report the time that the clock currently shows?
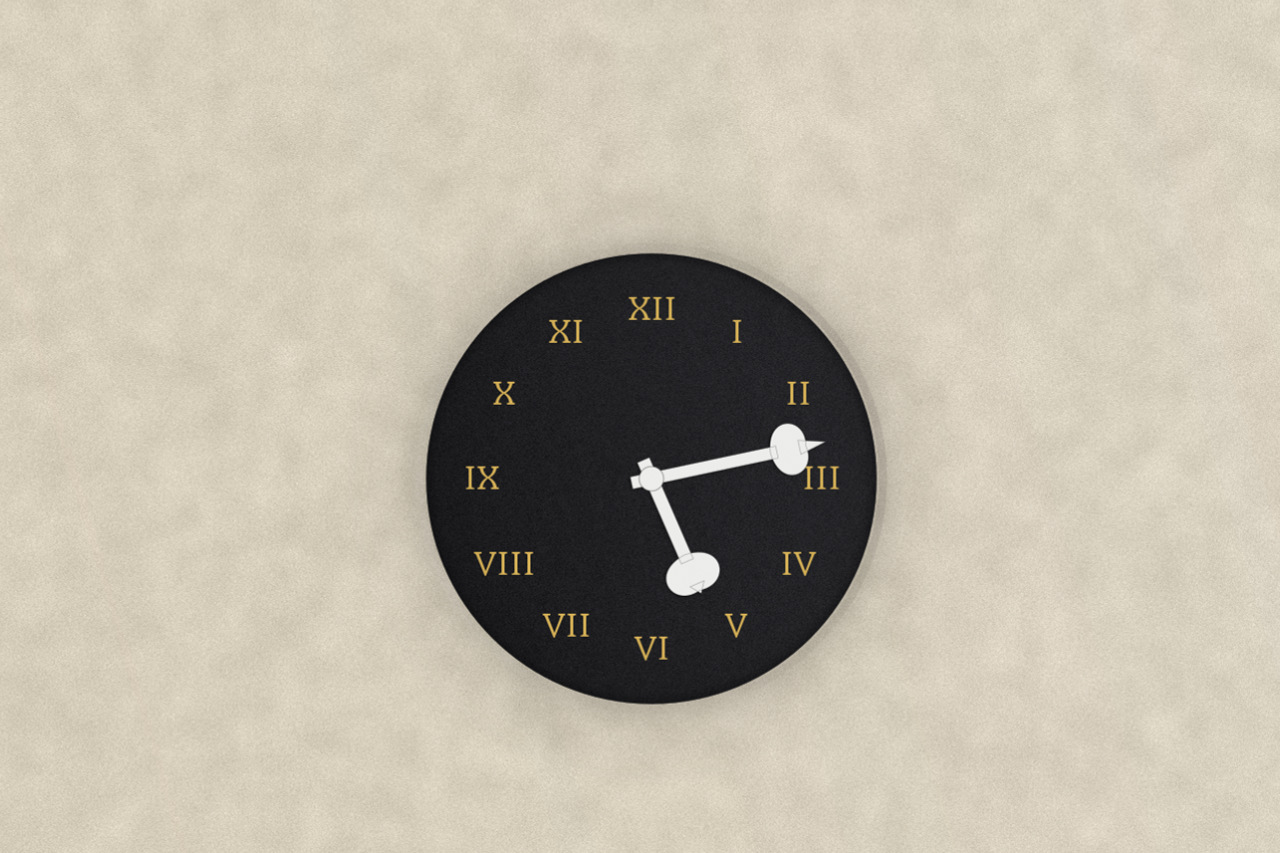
5:13
